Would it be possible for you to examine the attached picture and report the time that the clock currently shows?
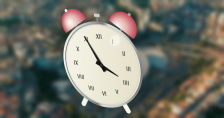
3:55
